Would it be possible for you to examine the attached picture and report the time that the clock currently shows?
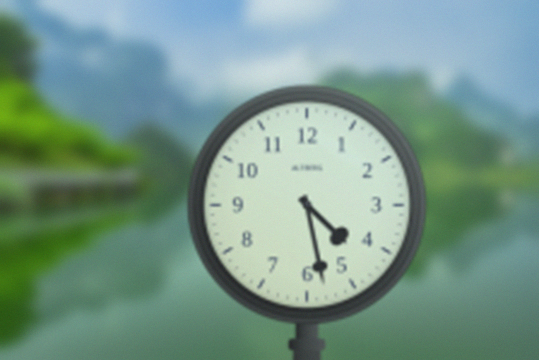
4:28
